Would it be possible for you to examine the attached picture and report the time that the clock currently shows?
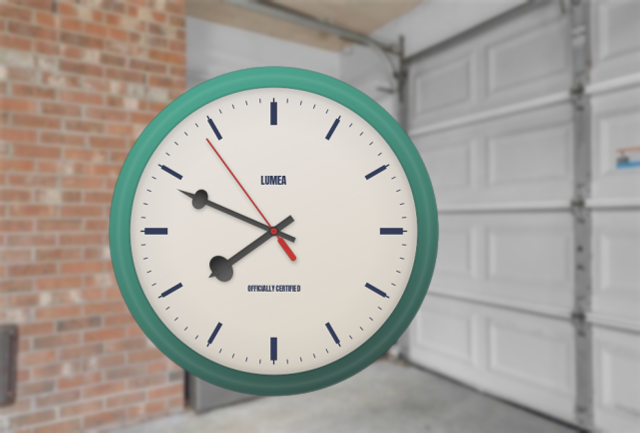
7:48:54
